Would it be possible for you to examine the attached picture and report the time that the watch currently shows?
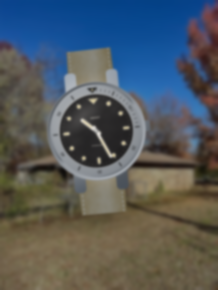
10:26
